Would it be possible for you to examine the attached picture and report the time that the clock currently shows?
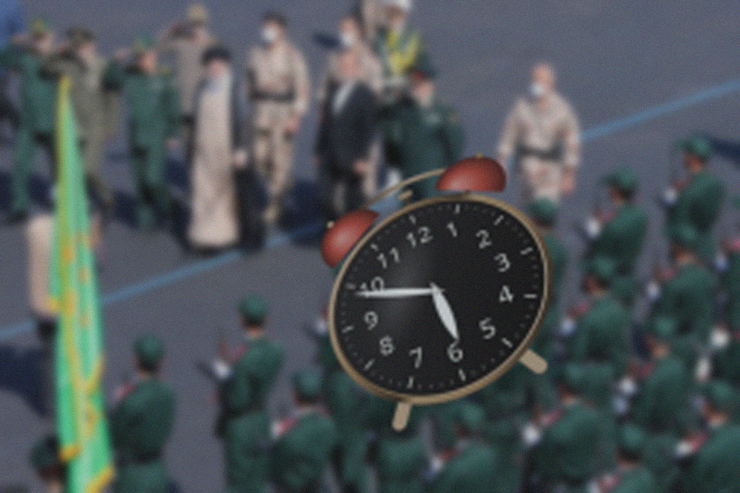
5:49
